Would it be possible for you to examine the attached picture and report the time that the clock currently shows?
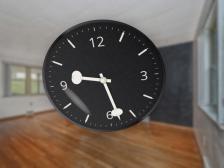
9:28
